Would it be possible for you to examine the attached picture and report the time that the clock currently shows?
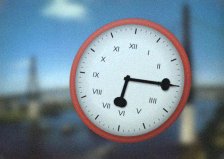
6:15
